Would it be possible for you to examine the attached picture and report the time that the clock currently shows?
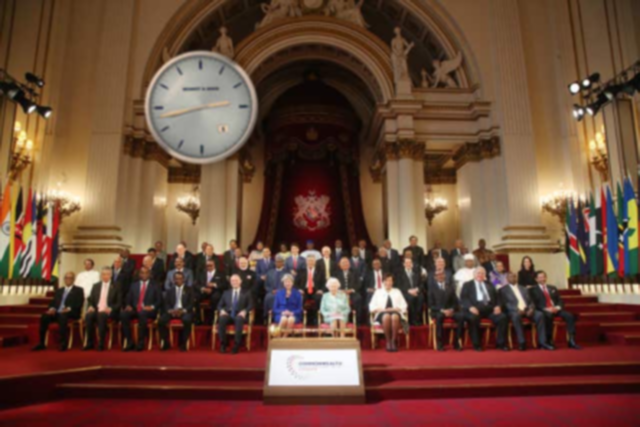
2:43
